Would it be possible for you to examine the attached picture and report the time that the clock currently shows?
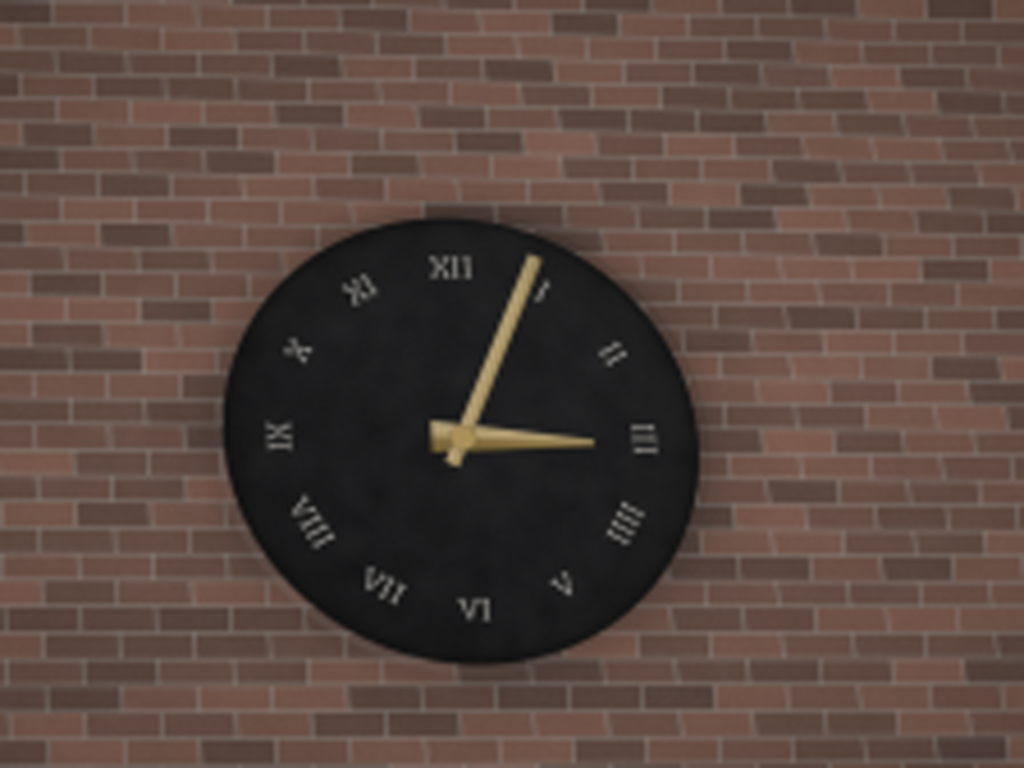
3:04
